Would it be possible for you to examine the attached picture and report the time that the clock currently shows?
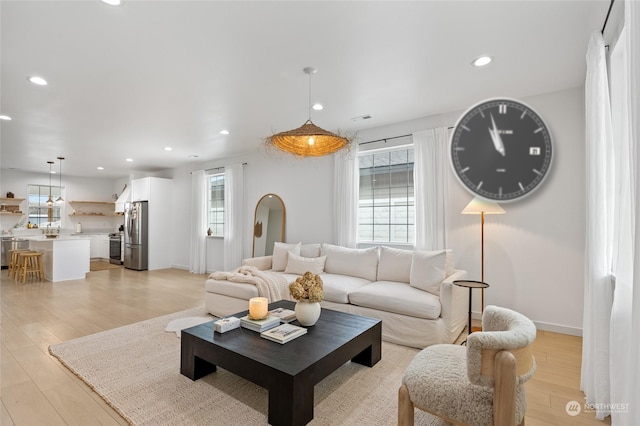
10:57
